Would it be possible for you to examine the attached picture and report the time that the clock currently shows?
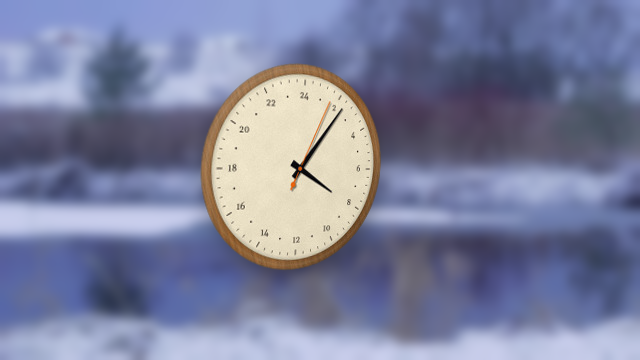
8:06:04
